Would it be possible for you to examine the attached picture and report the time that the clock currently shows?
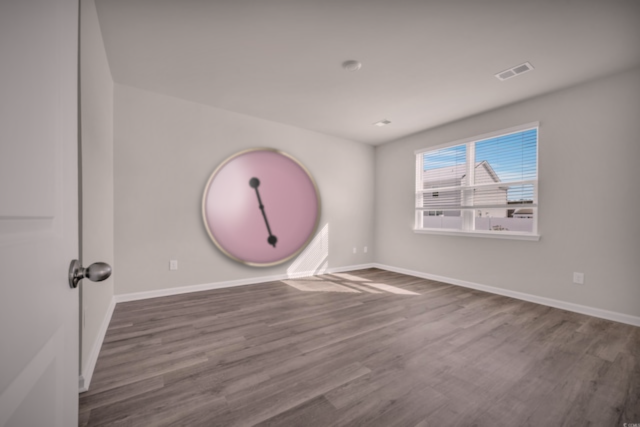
11:27
